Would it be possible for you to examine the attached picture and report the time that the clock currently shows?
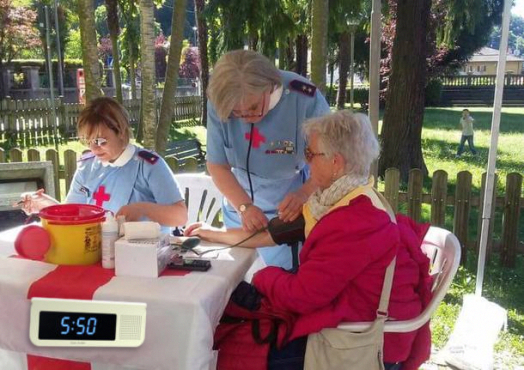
5:50
